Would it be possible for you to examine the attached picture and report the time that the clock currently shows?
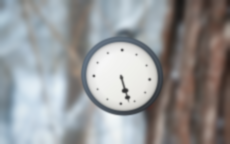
5:27
